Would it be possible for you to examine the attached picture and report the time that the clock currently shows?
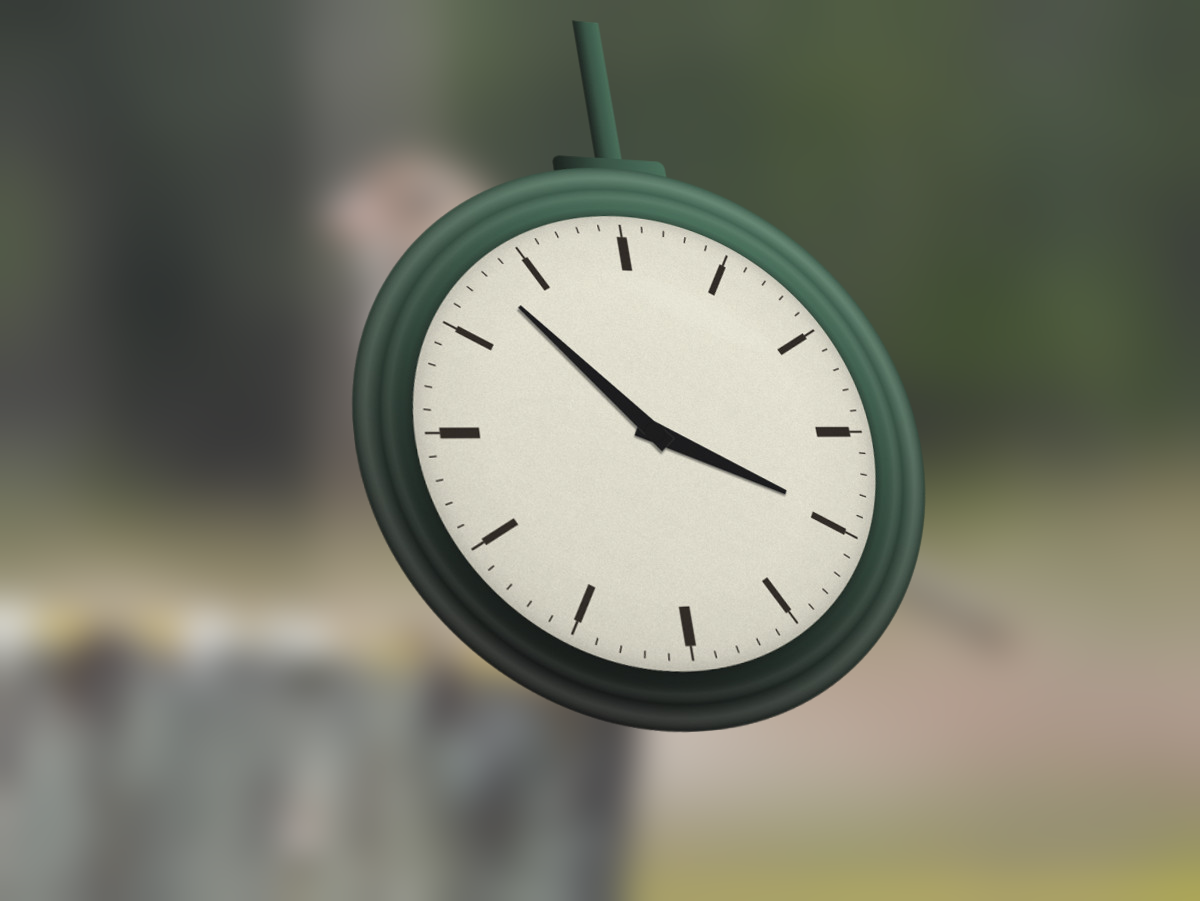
3:53
